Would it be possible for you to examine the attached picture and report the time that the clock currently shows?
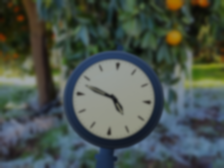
4:48
